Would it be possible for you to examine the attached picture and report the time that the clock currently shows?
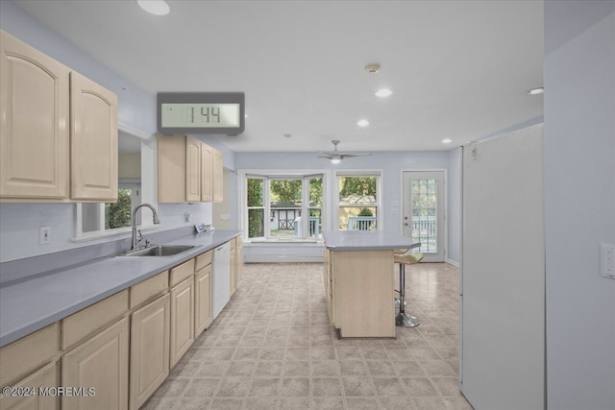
1:44
